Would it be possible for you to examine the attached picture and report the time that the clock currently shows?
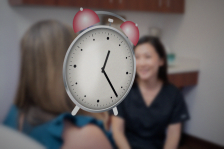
12:23
